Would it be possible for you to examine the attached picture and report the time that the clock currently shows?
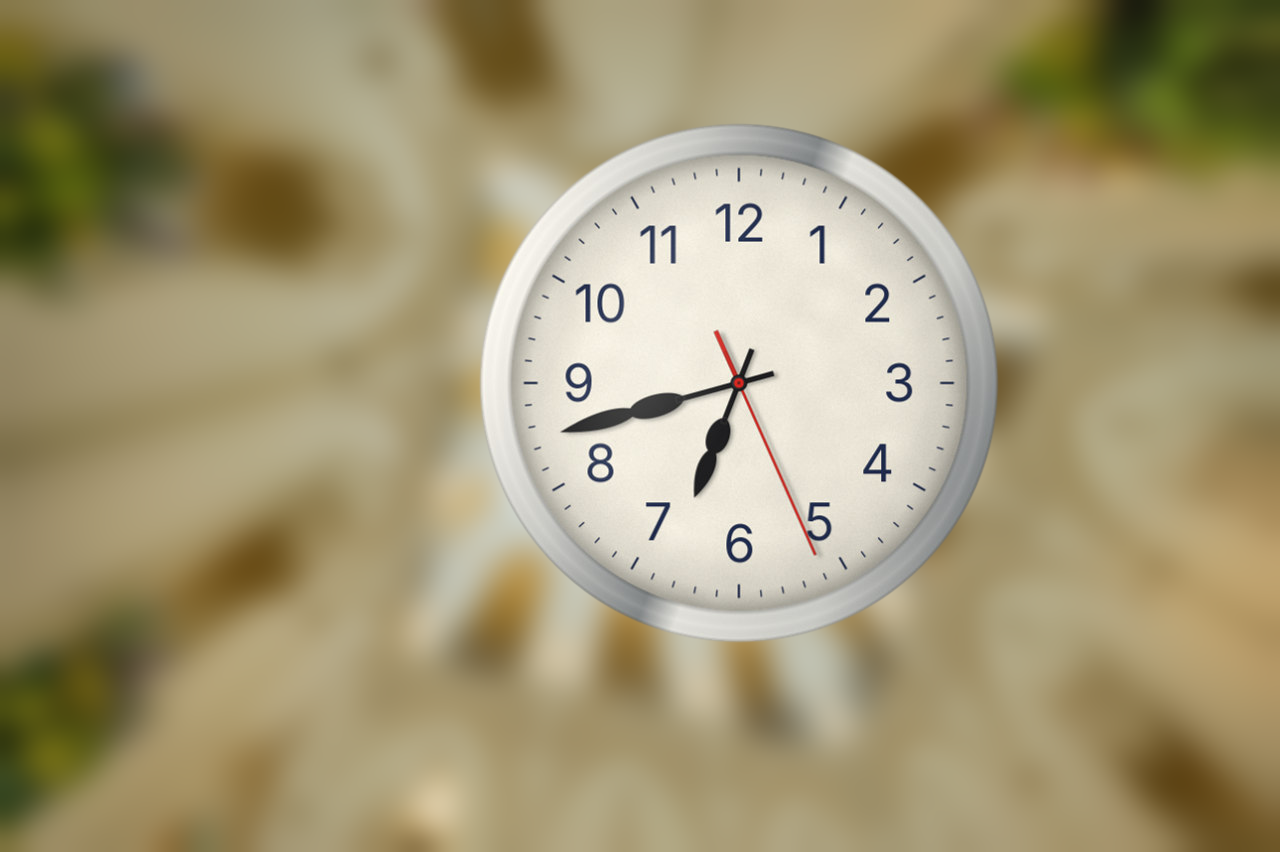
6:42:26
